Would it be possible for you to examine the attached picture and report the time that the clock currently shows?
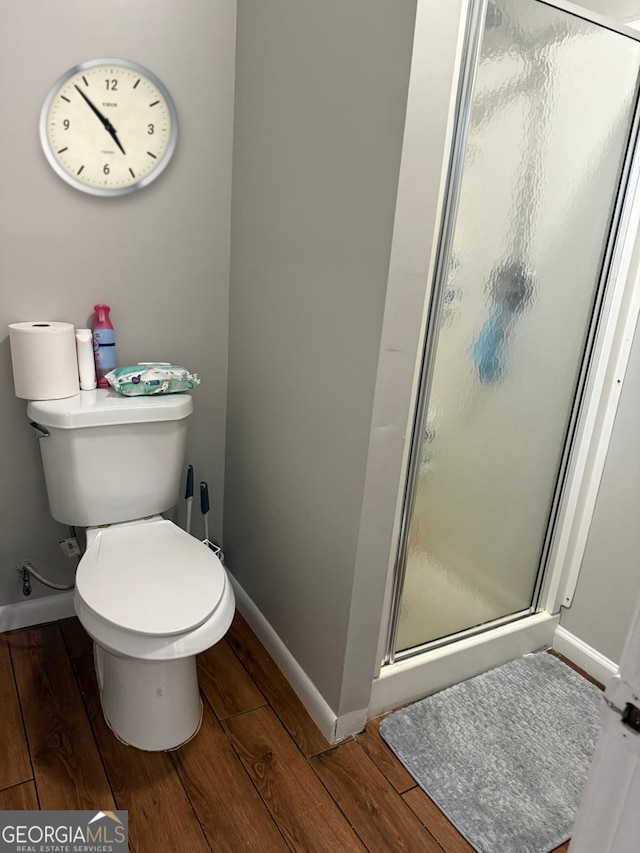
4:53
